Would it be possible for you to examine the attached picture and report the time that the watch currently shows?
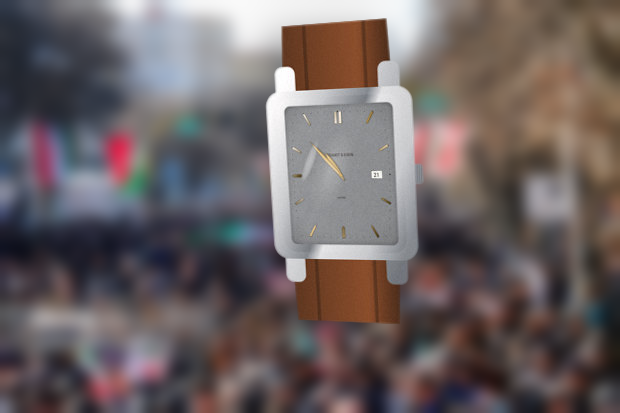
10:53
